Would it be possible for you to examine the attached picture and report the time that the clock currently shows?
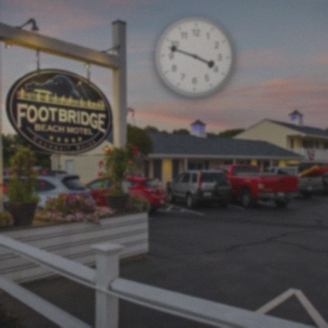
3:48
